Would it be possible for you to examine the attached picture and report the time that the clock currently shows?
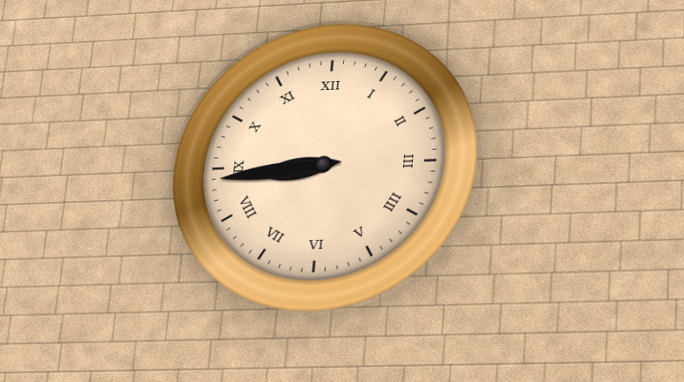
8:44
